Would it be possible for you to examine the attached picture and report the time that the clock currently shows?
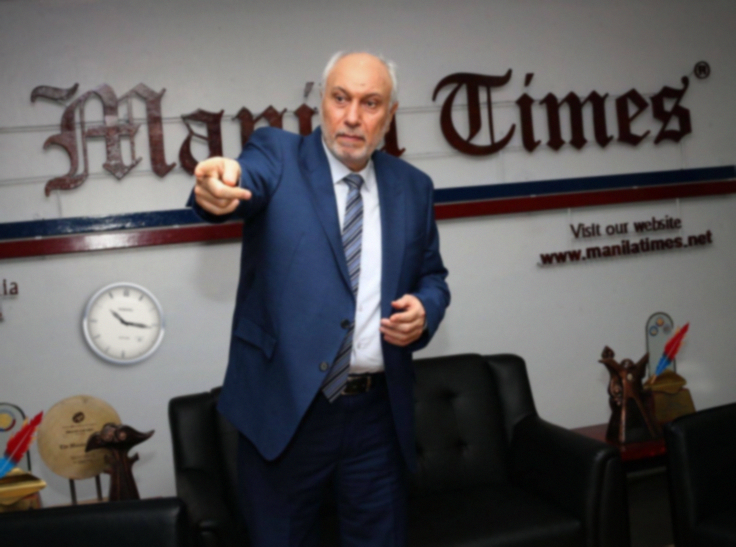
10:16
